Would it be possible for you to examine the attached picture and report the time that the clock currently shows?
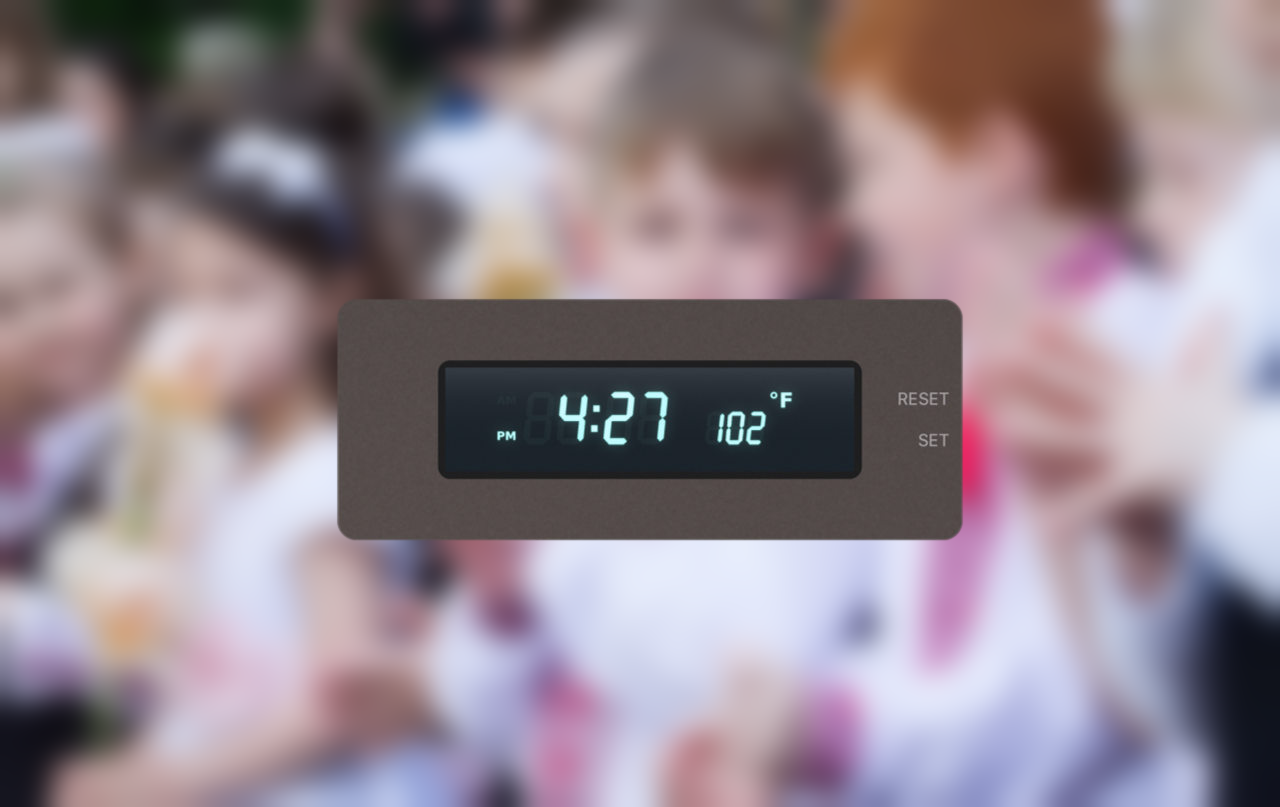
4:27
